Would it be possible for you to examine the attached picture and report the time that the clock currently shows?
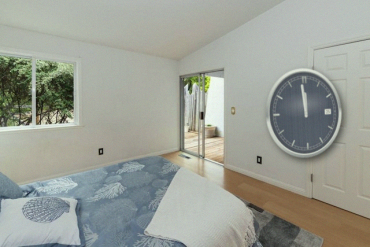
11:59
